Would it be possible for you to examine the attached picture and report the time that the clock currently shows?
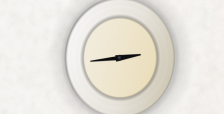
2:44
